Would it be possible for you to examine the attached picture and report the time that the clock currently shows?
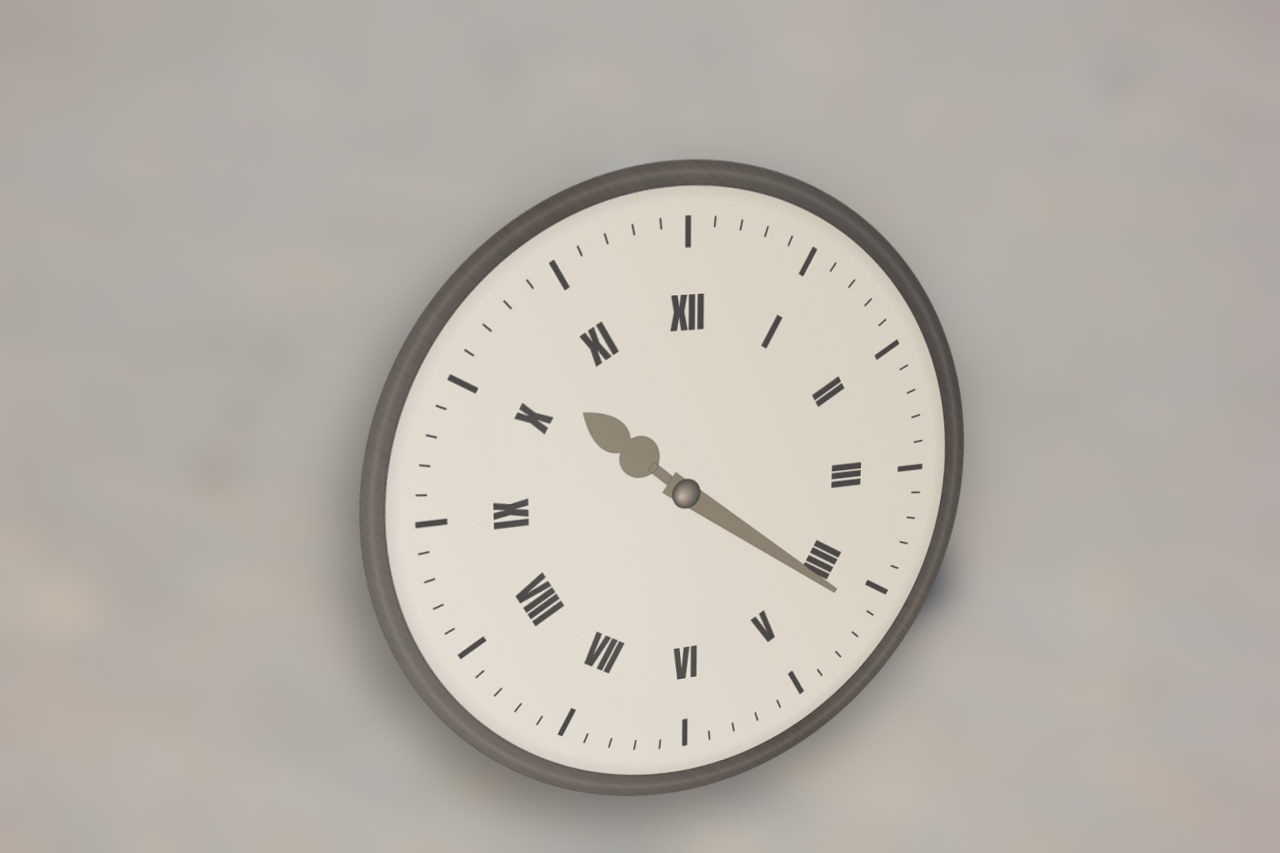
10:21
